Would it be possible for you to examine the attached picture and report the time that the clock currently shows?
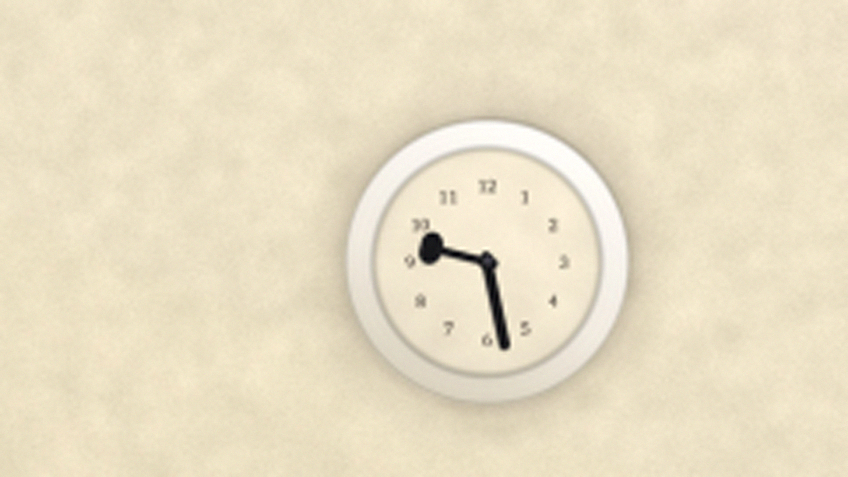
9:28
